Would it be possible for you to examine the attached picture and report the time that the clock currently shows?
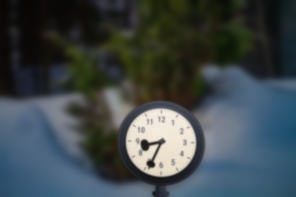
8:34
